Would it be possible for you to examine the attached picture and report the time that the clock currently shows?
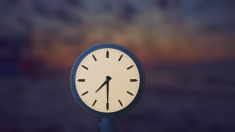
7:30
